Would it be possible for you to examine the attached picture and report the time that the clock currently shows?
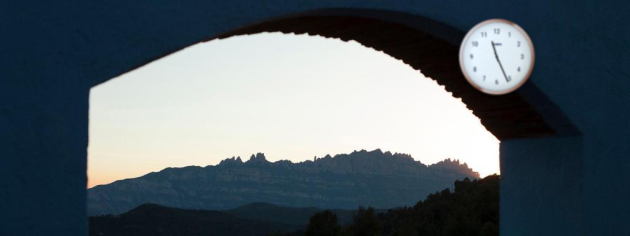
11:26
